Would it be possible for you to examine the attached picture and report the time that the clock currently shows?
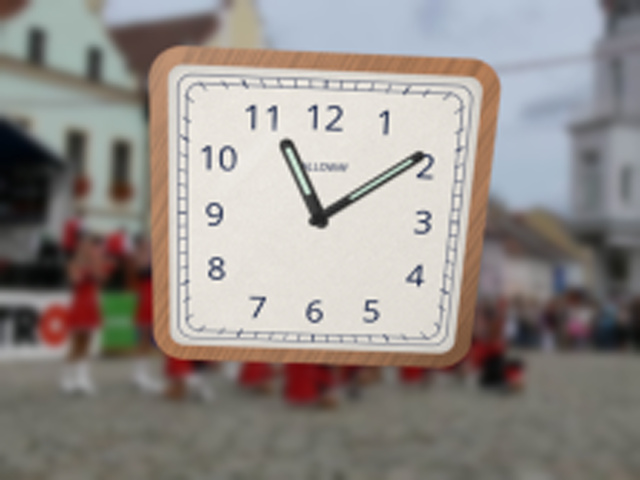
11:09
